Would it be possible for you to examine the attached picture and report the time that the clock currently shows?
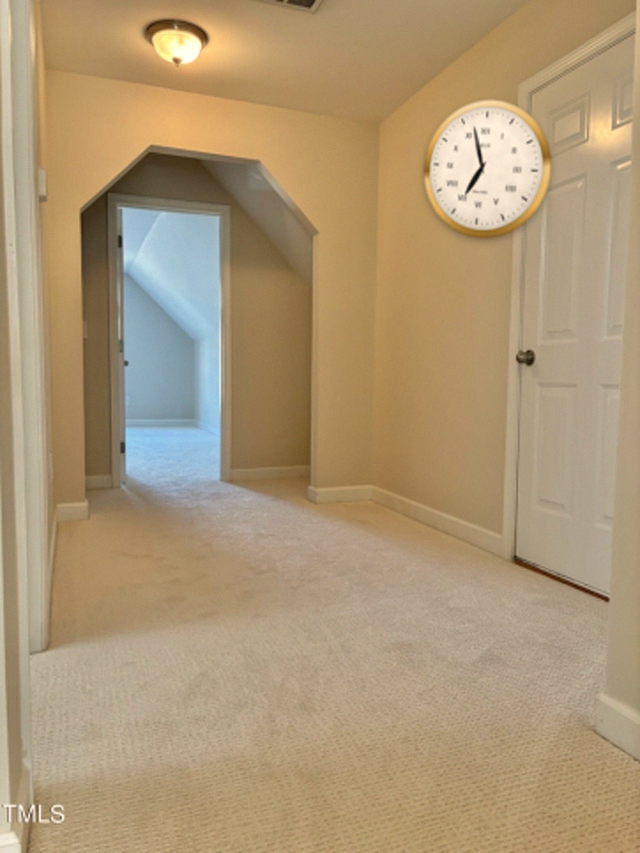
6:57
